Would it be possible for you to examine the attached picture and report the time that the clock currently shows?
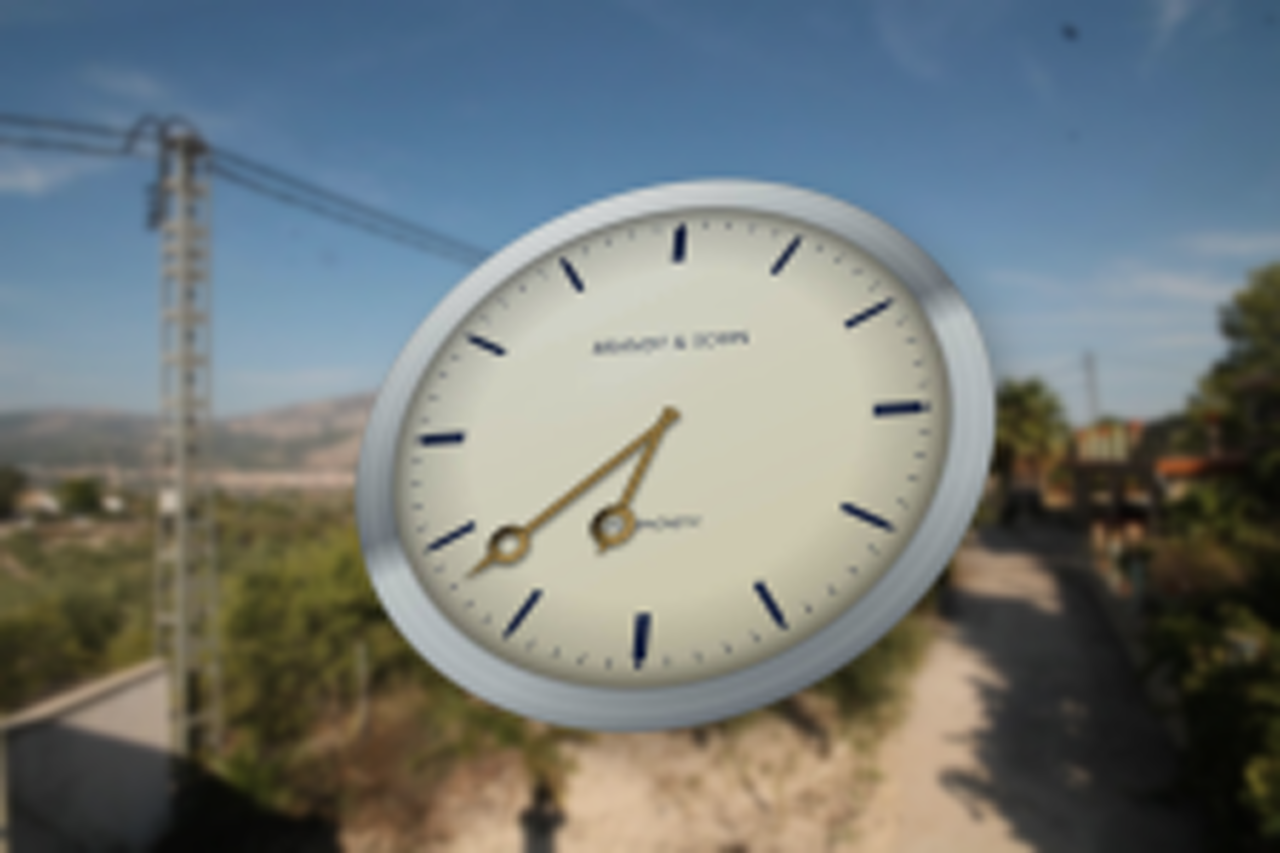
6:38
